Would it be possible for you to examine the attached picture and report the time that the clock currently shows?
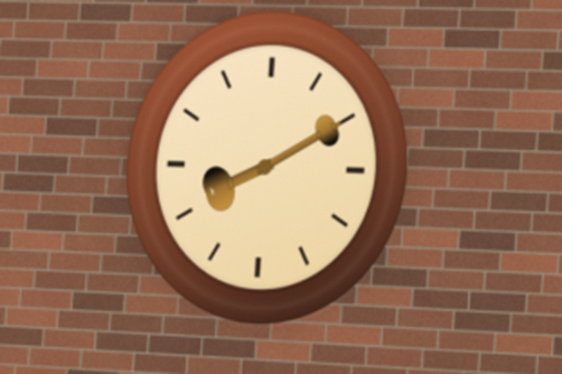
8:10
